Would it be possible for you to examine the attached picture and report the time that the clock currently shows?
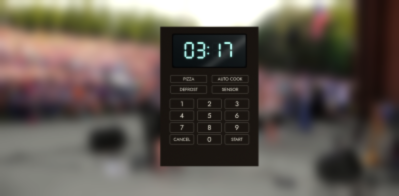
3:17
